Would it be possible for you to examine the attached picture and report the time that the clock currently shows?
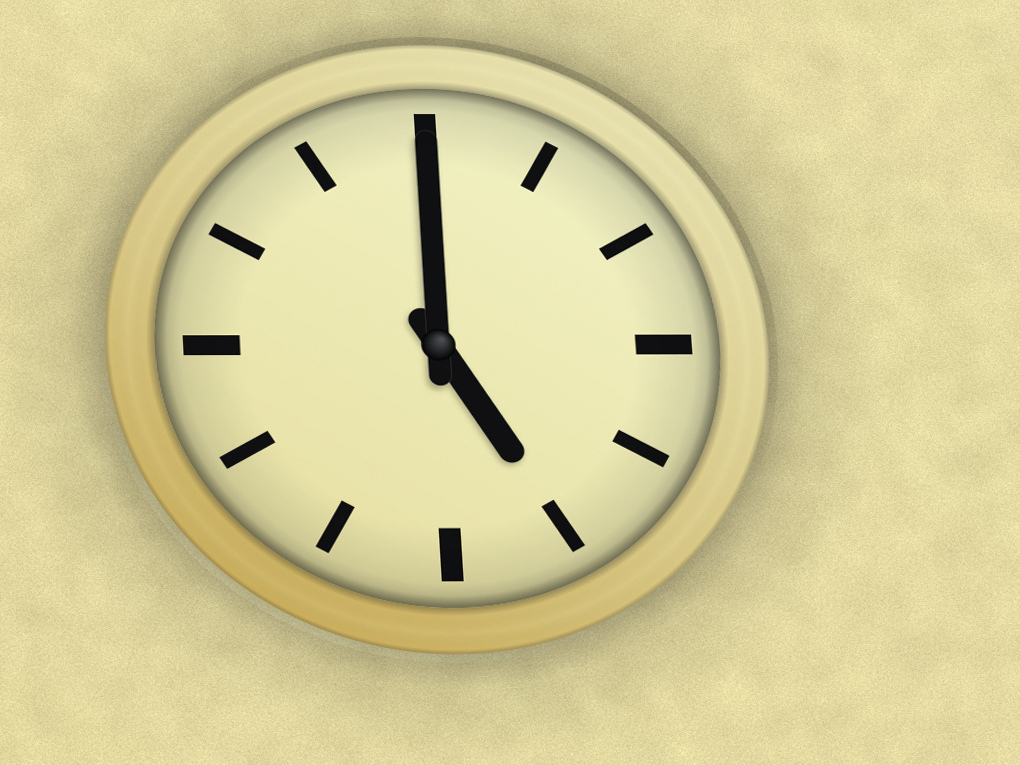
5:00
